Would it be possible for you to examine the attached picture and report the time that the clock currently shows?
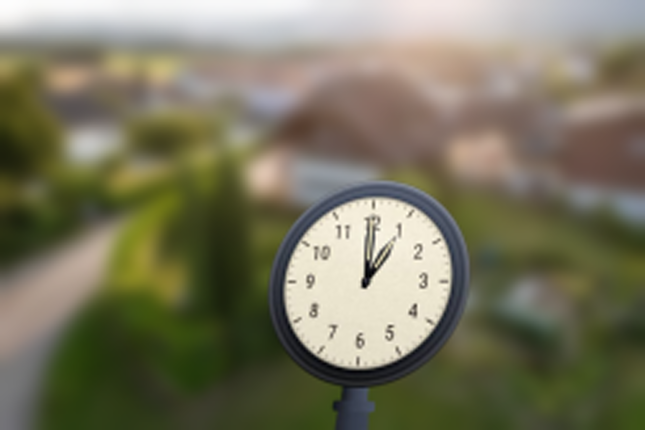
1:00
